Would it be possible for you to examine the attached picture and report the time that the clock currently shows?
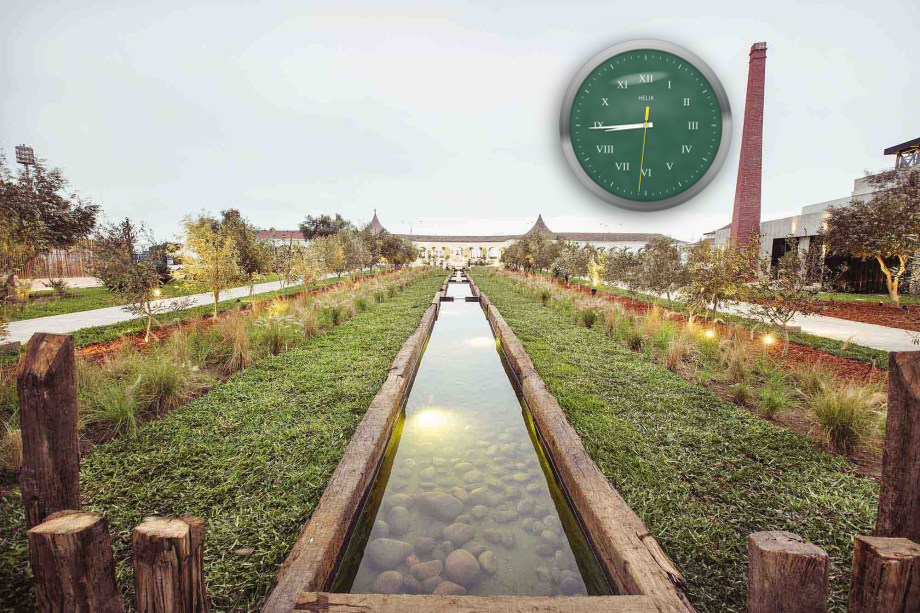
8:44:31
